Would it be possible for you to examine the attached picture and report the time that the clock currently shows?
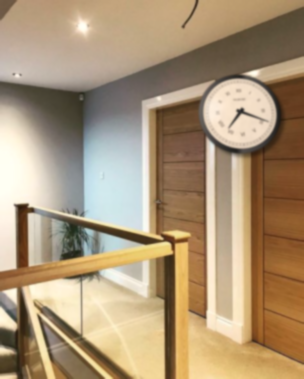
7:19
